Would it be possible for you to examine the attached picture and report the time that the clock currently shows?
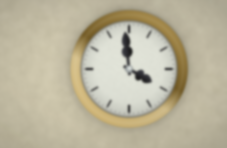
3:59
